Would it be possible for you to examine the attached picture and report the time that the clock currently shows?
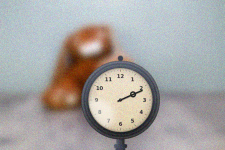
2:11
